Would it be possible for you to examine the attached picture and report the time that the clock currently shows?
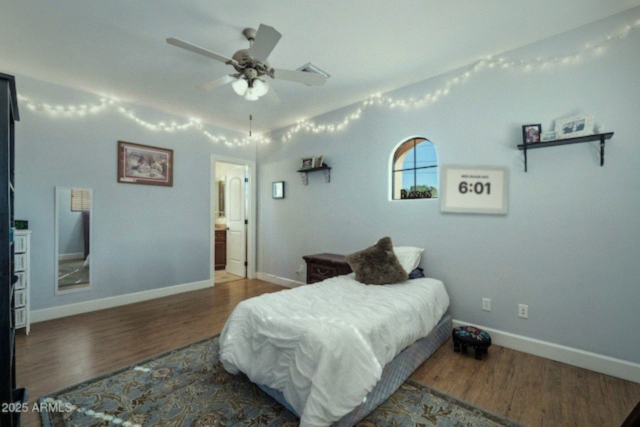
6:01
